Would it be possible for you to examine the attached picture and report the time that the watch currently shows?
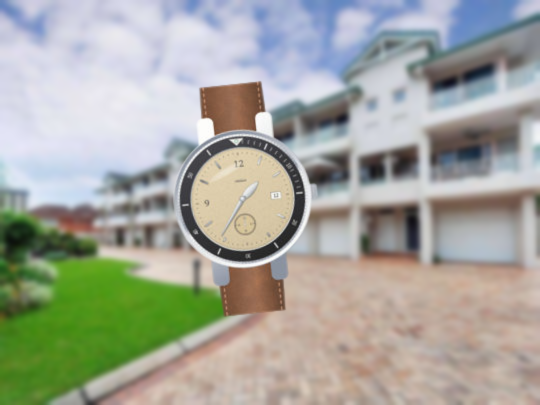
1:36
